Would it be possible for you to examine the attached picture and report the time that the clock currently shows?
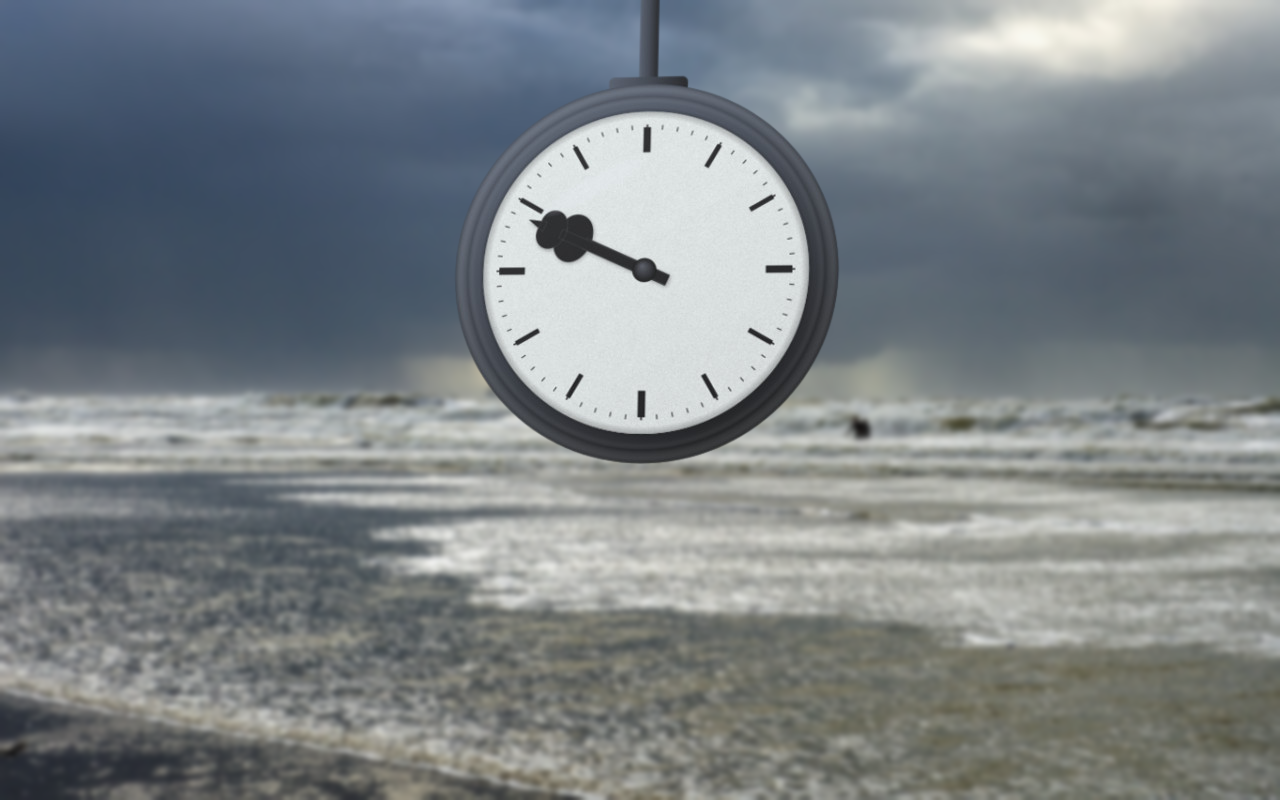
9:49
